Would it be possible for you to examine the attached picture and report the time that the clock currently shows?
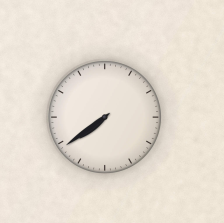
7:39
